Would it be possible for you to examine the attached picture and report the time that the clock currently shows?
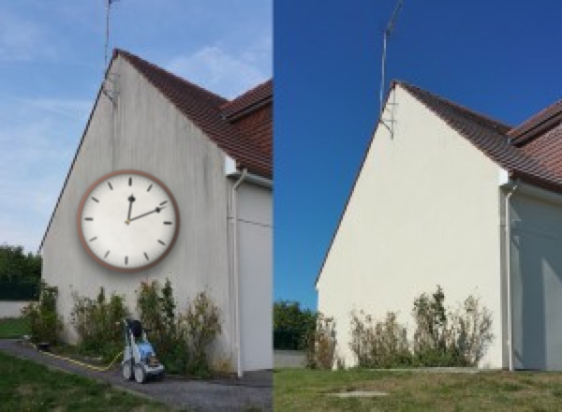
12:11
